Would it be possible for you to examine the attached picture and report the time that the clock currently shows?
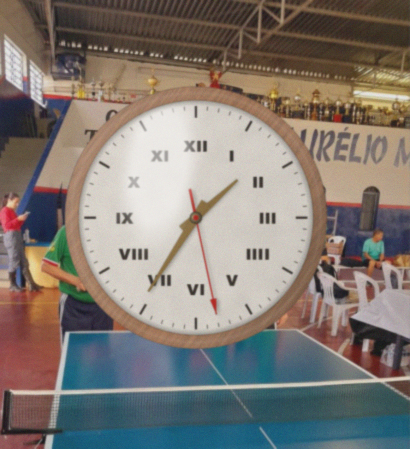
1:35:28
